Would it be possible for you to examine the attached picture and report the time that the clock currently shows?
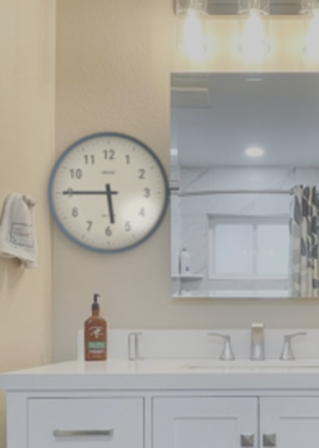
5:45
